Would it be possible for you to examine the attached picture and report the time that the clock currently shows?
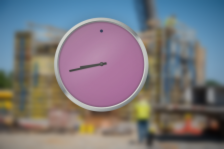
8:43
